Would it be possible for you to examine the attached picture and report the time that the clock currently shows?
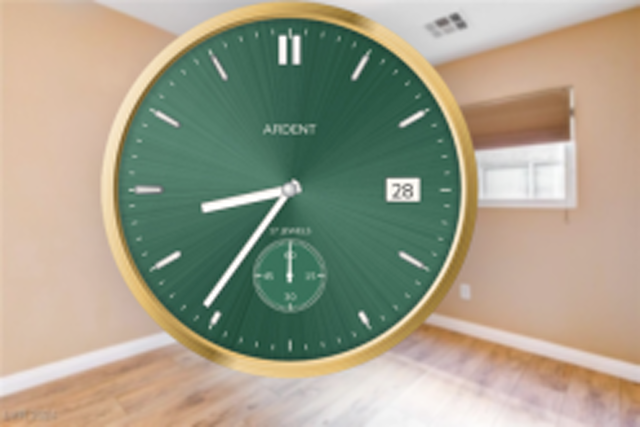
8:36
